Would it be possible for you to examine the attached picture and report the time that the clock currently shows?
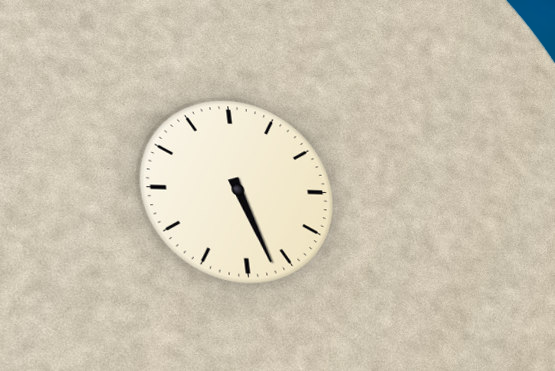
5:27
